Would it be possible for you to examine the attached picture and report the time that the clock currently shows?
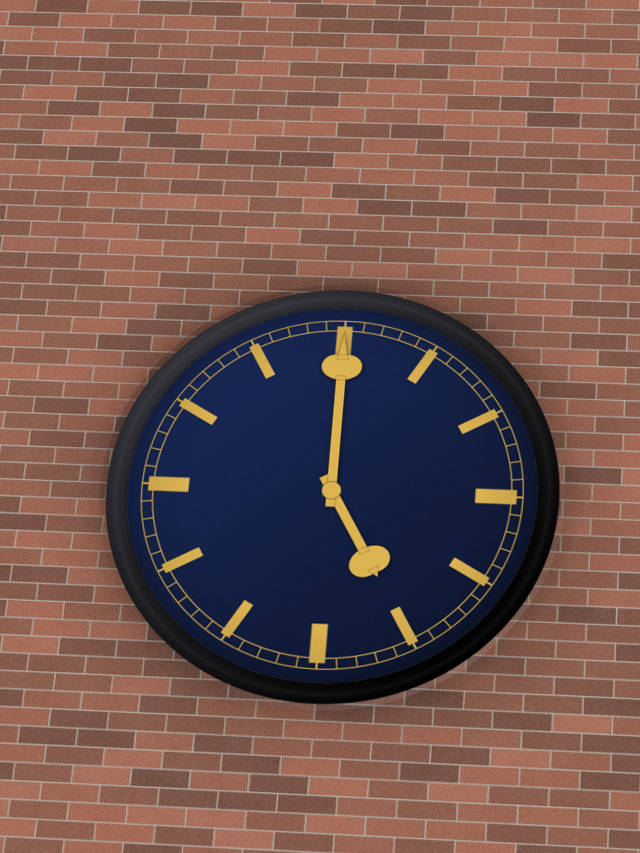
5:00
